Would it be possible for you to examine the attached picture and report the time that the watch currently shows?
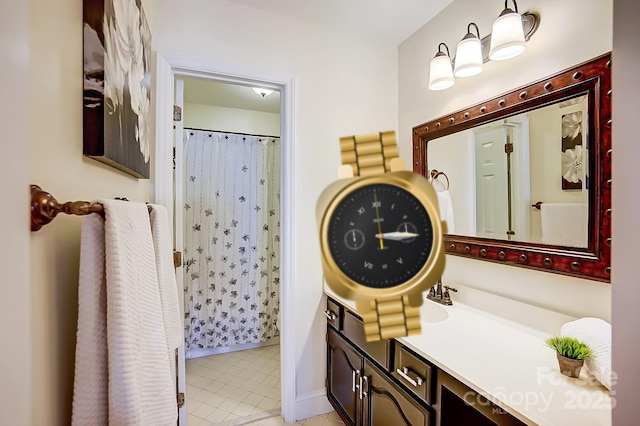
3:16
